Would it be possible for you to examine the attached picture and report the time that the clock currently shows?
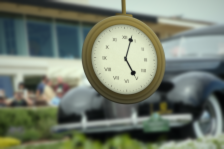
5:03
